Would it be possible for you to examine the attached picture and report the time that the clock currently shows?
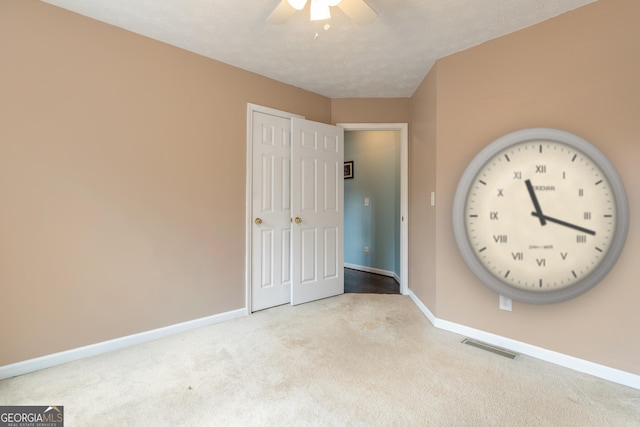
11:18
